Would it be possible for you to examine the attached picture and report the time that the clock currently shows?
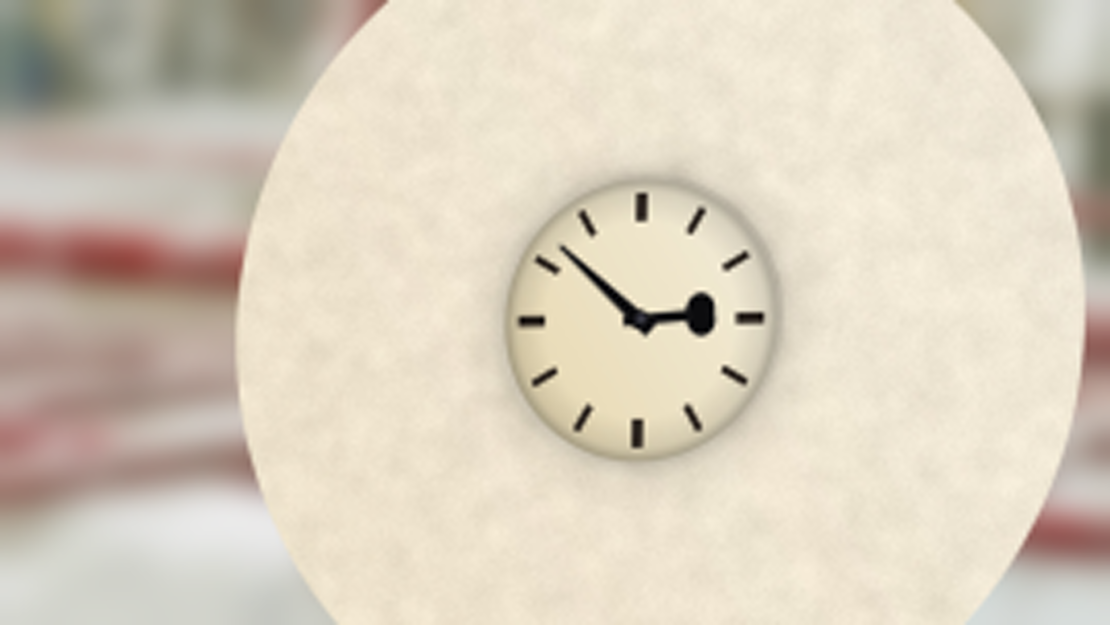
2:52
